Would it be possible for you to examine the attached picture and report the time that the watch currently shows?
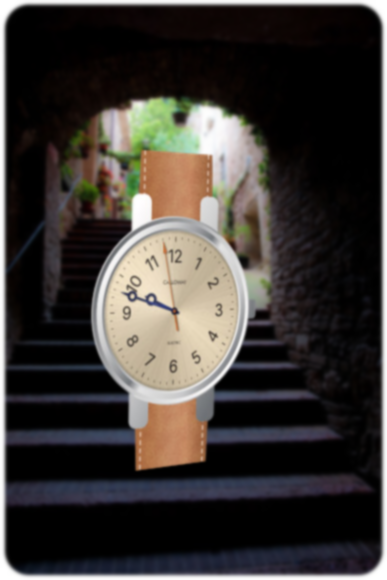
9:47:58
